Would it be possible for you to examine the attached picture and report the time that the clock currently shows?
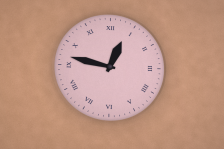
12:47
